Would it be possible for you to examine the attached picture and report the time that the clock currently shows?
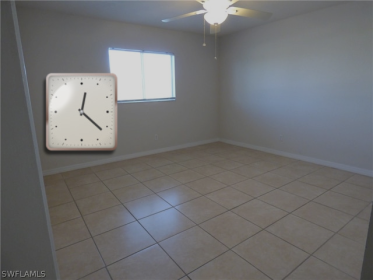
12:22
